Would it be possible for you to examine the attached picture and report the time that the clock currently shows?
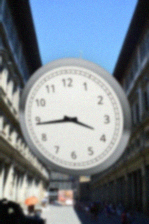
3:44
